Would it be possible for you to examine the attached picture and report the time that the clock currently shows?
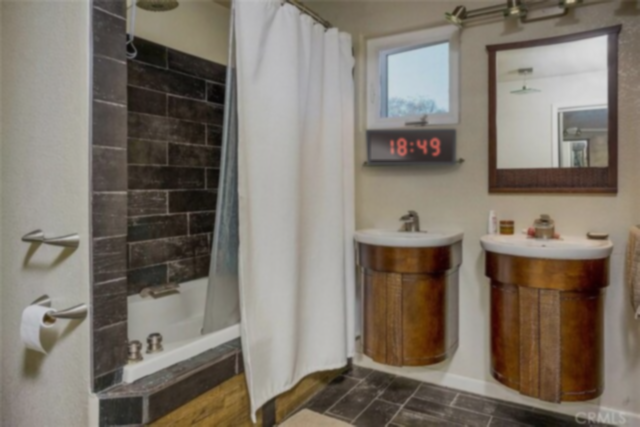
18:49
